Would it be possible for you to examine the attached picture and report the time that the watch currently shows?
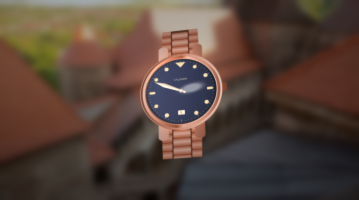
9:49
